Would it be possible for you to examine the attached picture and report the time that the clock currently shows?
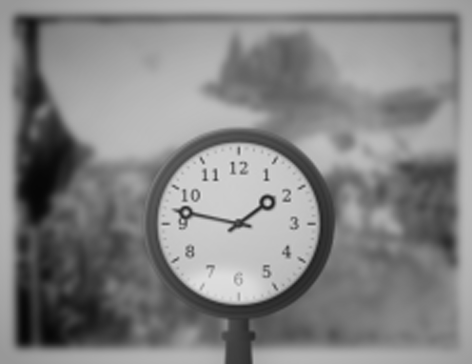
1:47
